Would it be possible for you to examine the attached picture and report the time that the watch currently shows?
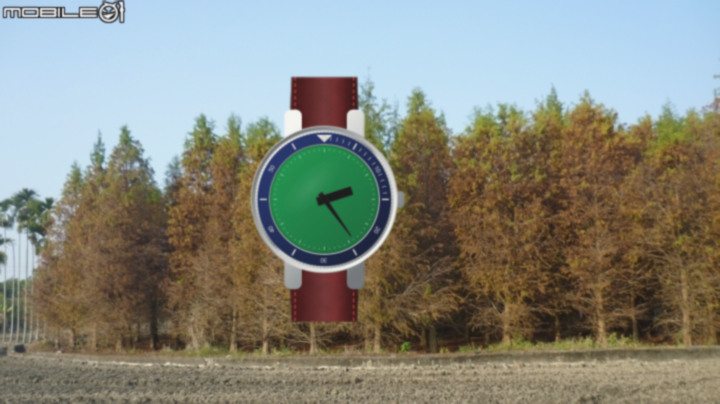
2:24
